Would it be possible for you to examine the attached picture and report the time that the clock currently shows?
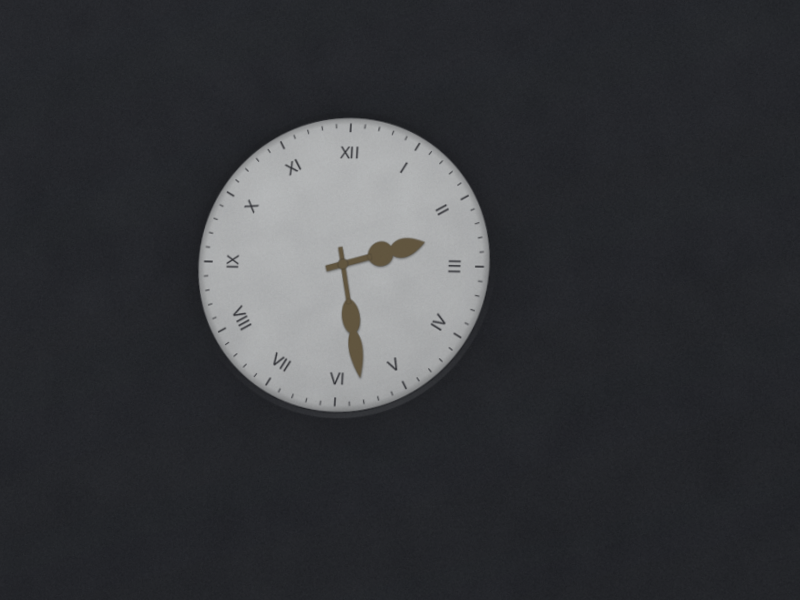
2:28
